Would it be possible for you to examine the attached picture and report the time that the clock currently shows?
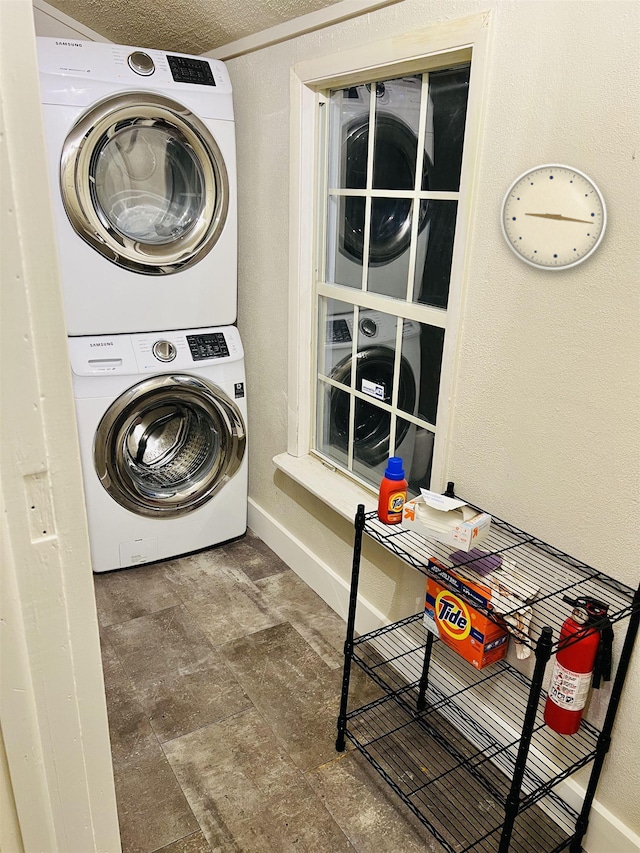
9:17
